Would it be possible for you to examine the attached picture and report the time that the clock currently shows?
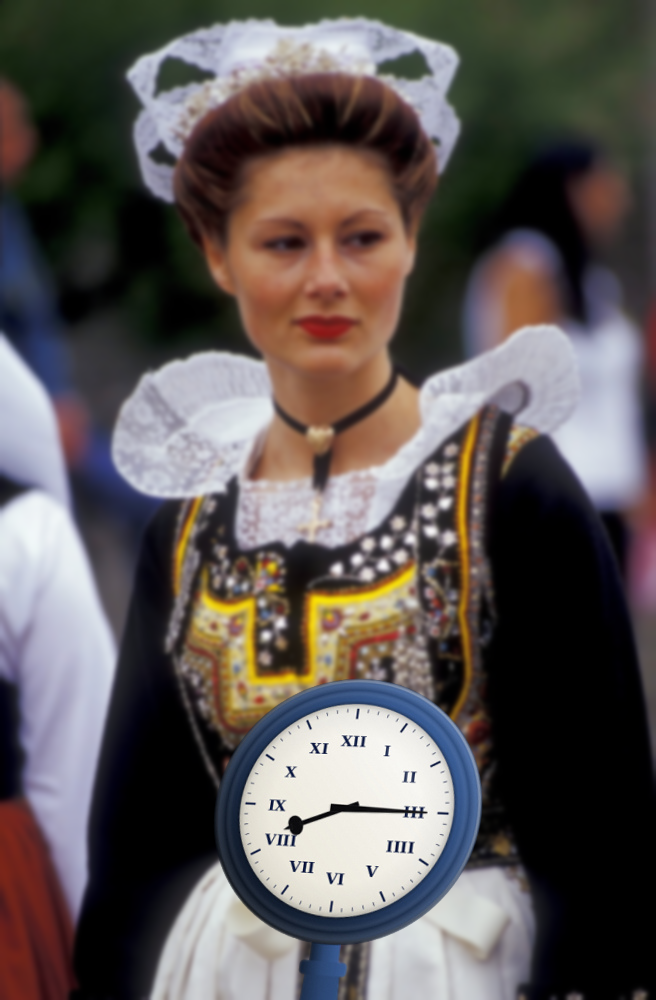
8:15
